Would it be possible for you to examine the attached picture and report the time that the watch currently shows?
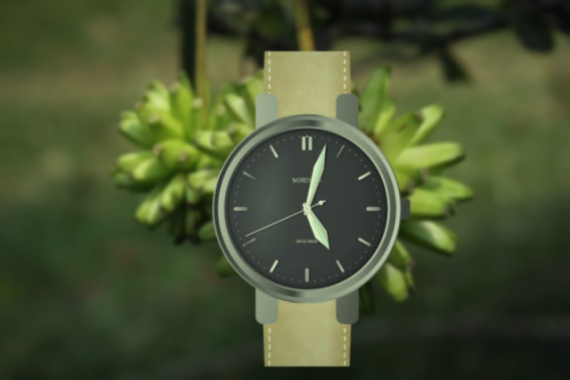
5:02:41
